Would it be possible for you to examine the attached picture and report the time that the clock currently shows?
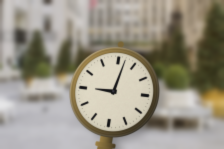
9:02
